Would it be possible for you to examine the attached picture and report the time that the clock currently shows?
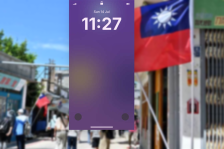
11:27
